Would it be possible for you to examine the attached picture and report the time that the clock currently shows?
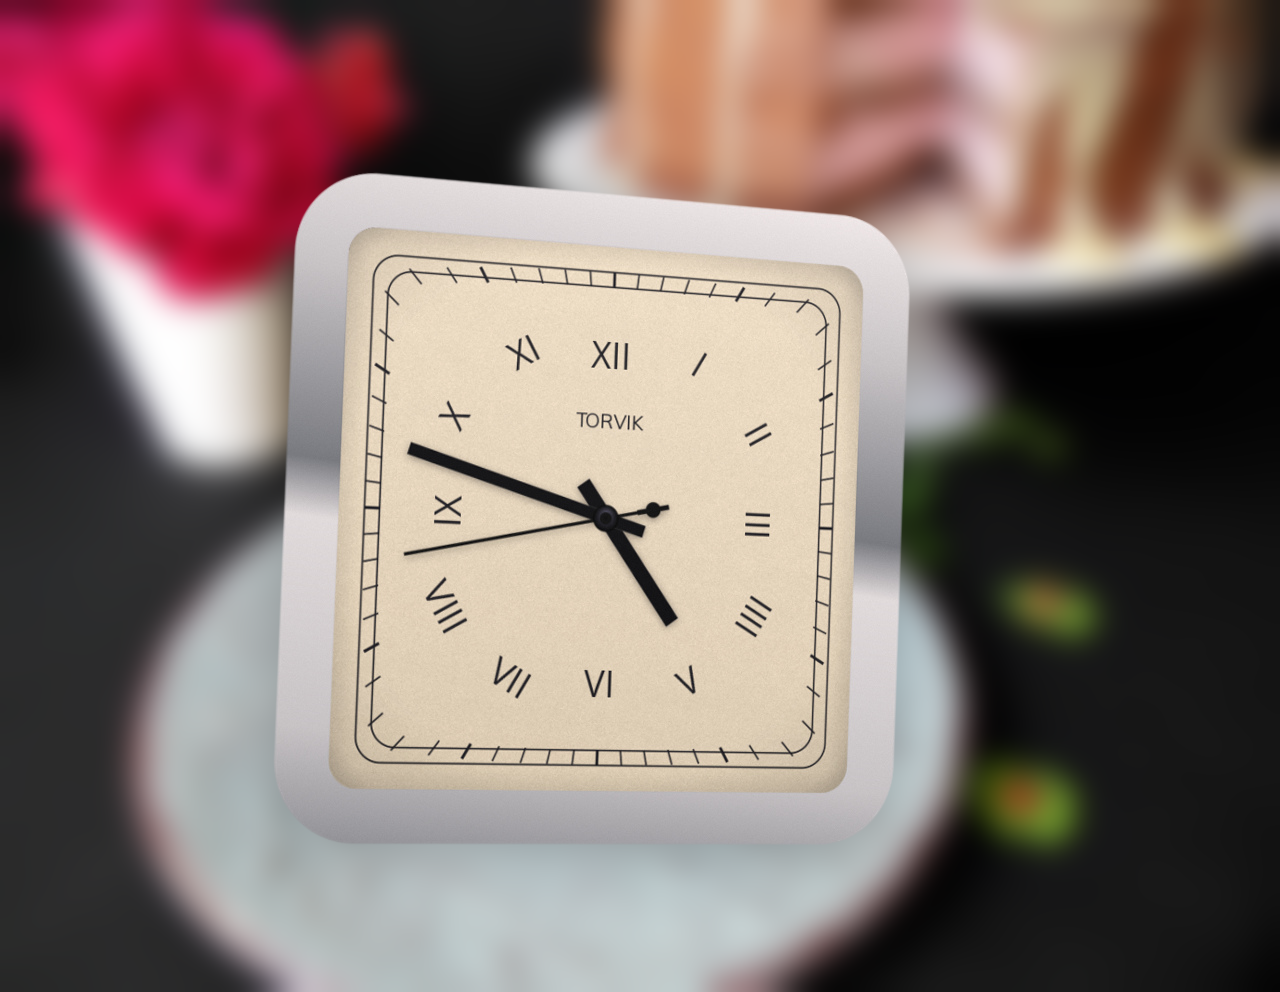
4:47:43
